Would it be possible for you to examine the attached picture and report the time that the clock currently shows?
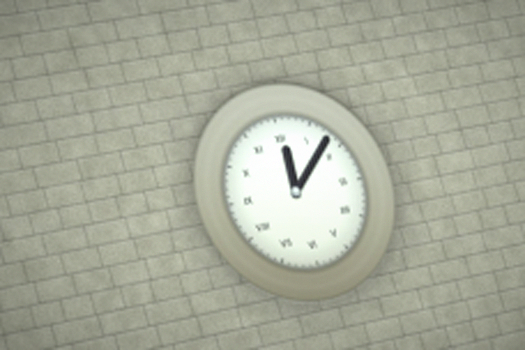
12:08
